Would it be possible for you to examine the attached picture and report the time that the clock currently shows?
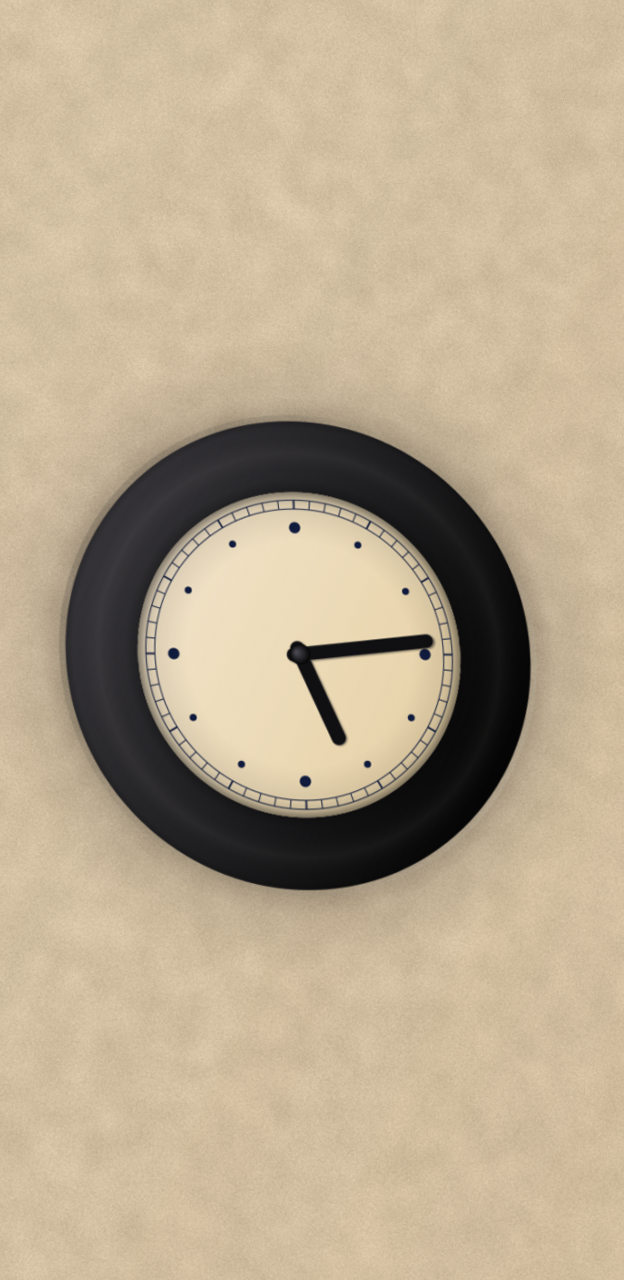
5:14
